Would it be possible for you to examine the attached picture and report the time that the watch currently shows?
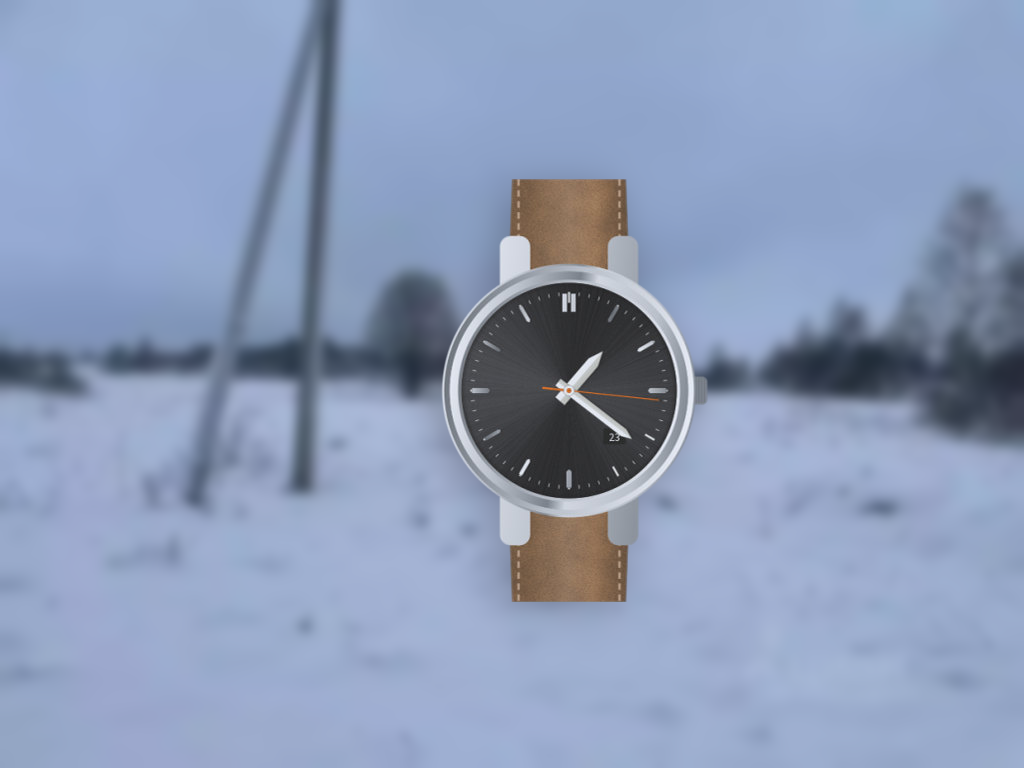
1:21:16
